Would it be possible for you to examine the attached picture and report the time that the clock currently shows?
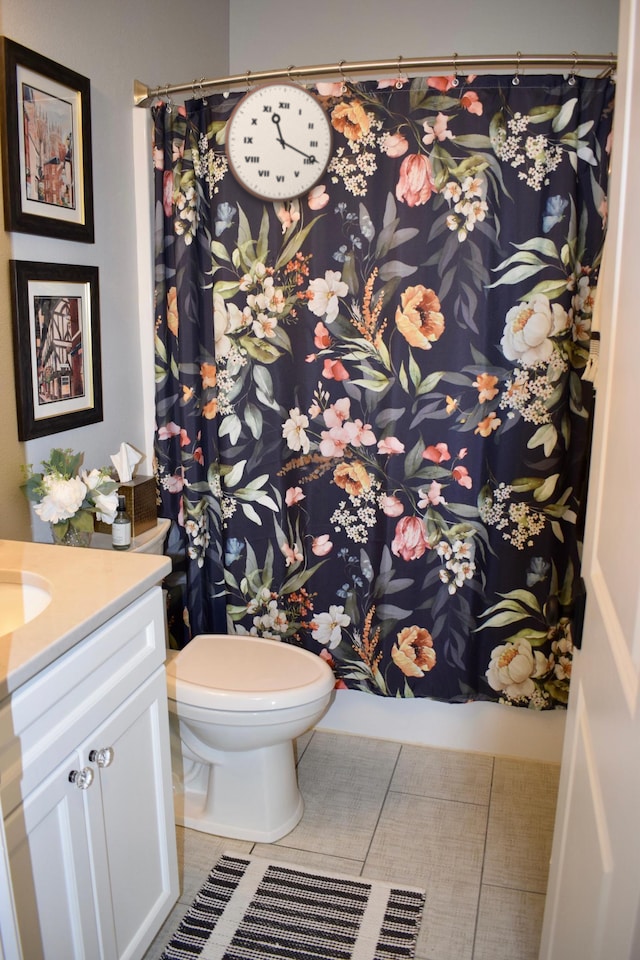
11:19
